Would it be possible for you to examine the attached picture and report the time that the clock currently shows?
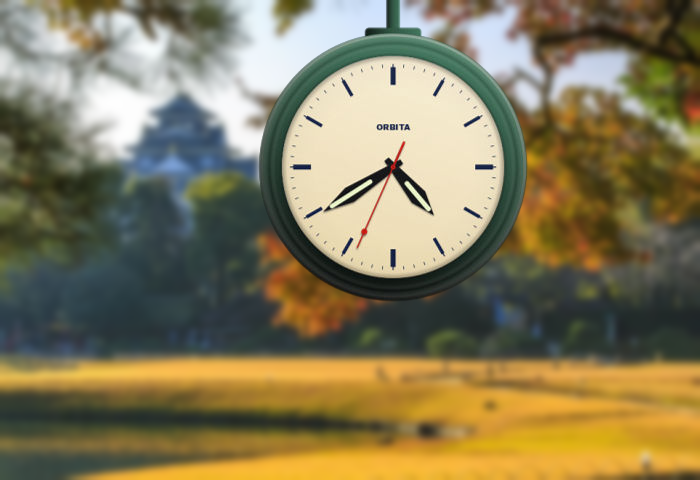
4:39:34
